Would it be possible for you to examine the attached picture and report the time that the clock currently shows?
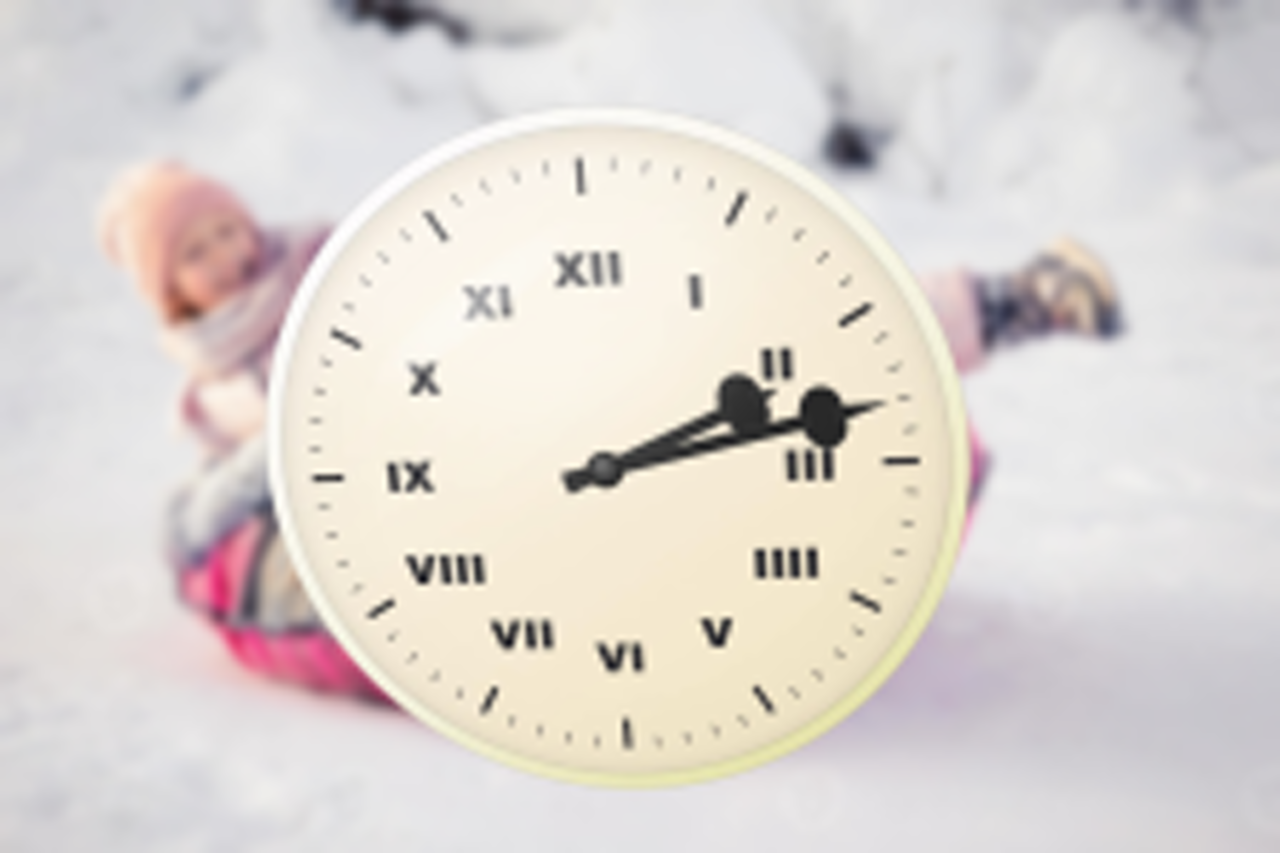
2:13
